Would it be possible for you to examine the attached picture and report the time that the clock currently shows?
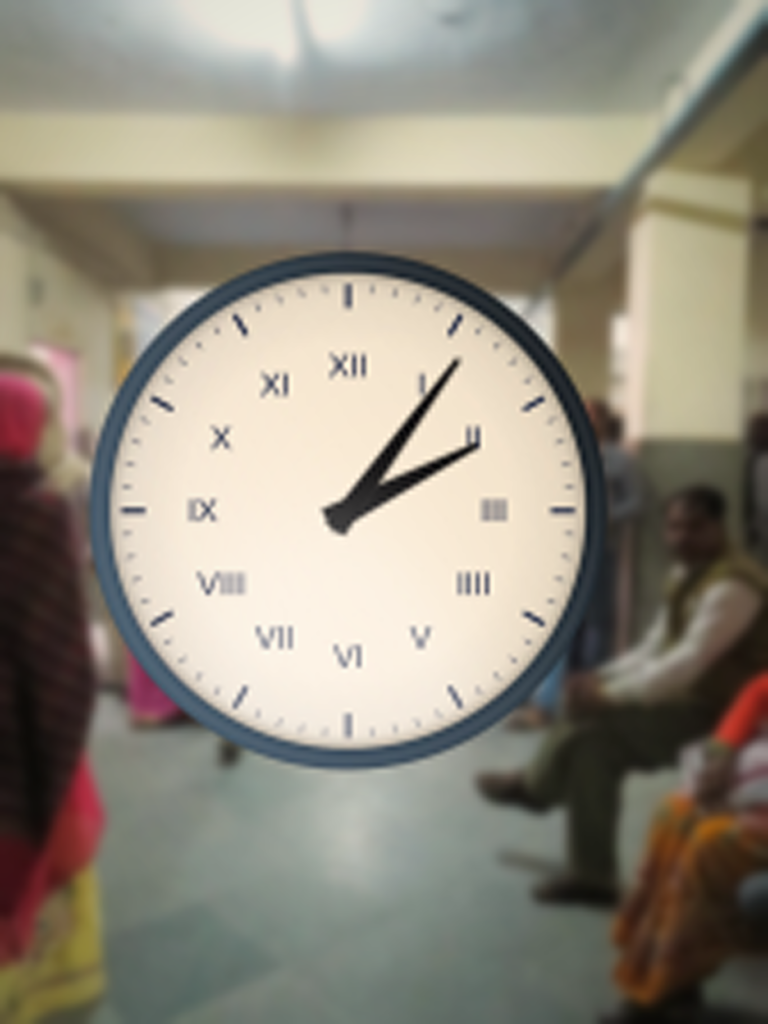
2:06
